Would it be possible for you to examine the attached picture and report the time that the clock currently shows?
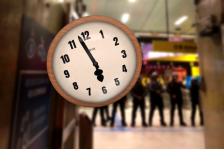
5:58
